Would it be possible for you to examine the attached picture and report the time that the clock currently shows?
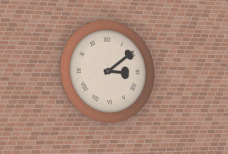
3:09
